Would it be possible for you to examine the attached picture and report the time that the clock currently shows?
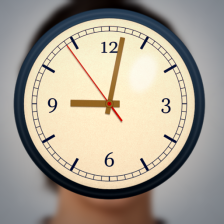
9:01:54
